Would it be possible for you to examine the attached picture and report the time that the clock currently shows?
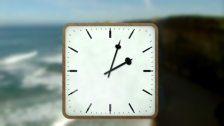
2:03
